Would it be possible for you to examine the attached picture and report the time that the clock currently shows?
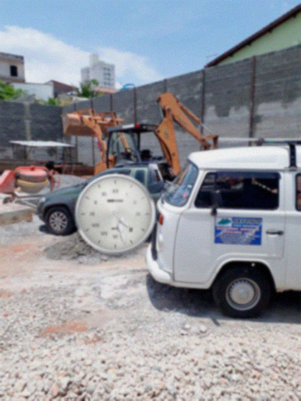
4:27
